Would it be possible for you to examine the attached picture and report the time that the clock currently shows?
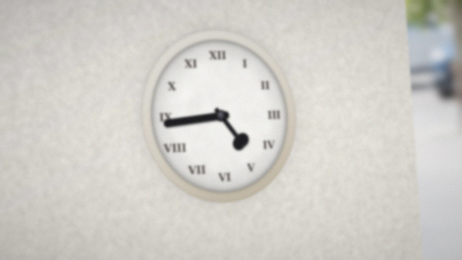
4:44
